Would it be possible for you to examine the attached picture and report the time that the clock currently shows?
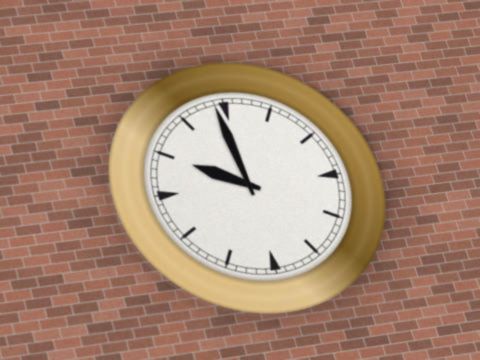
9:59
